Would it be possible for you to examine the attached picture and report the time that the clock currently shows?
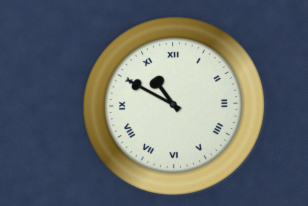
10:50
